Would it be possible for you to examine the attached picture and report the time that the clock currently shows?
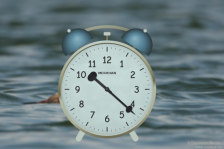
10:22
